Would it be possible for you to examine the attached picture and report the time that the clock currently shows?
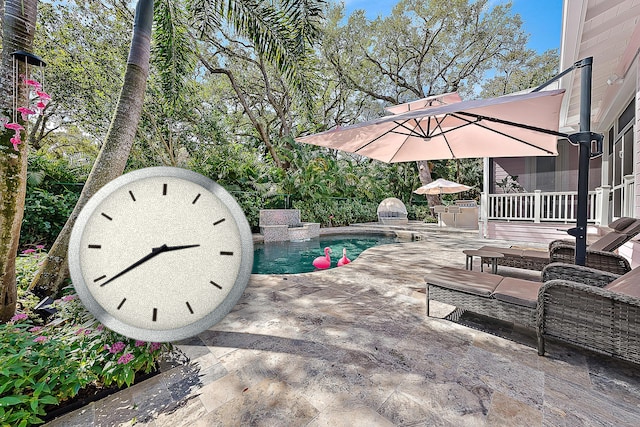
2:39
